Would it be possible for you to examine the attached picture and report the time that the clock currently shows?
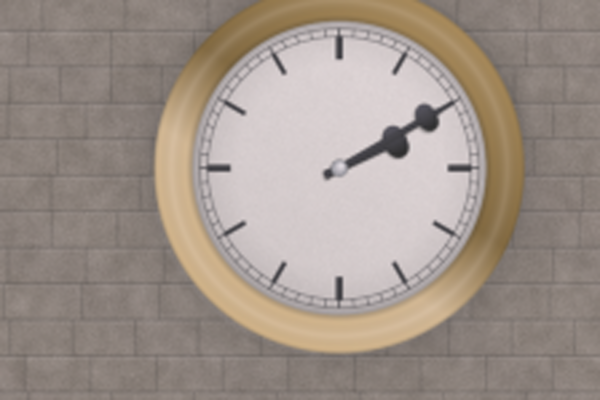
2:10
